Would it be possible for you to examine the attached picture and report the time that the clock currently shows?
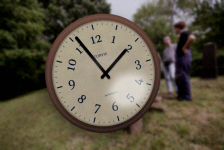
1:56
